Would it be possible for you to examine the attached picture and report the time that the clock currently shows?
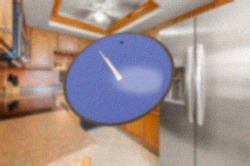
10:54
